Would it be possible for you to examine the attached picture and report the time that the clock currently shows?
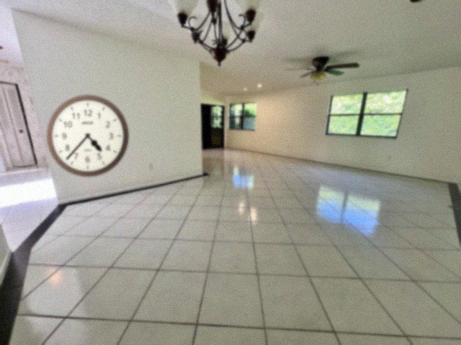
4:37
